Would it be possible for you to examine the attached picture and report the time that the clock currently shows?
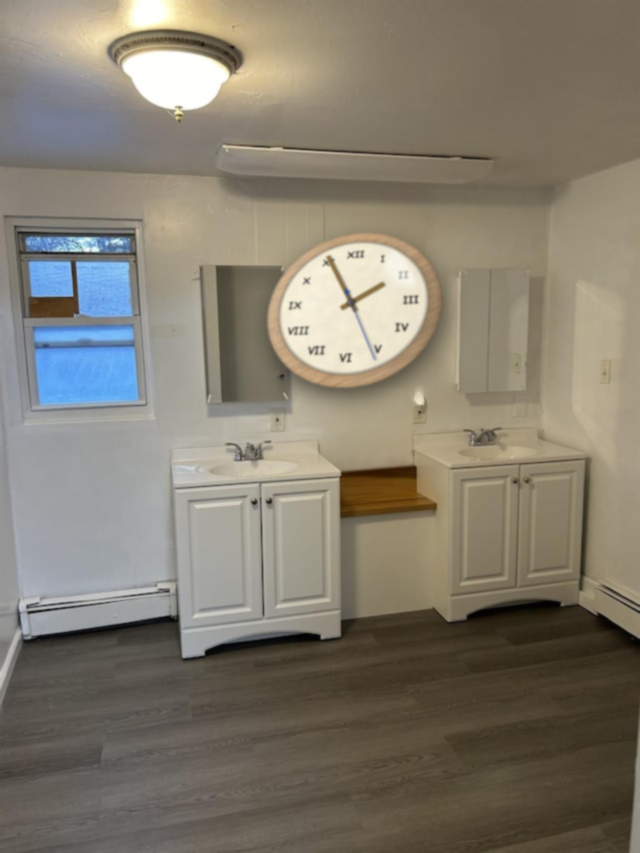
1:55:26
